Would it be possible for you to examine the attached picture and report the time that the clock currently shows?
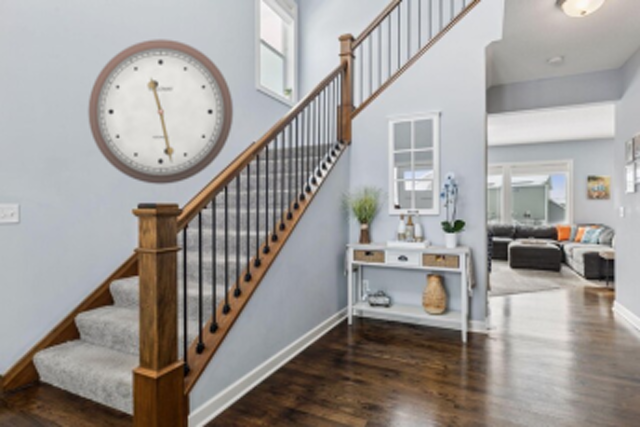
11:28
